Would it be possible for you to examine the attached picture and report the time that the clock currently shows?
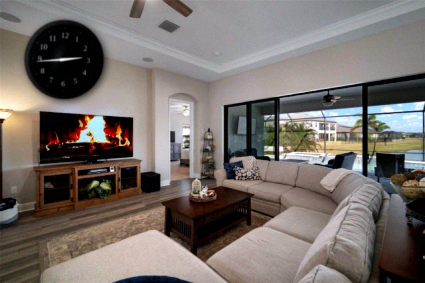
2:44
